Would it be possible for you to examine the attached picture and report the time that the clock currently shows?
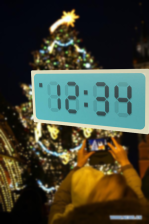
12:34
